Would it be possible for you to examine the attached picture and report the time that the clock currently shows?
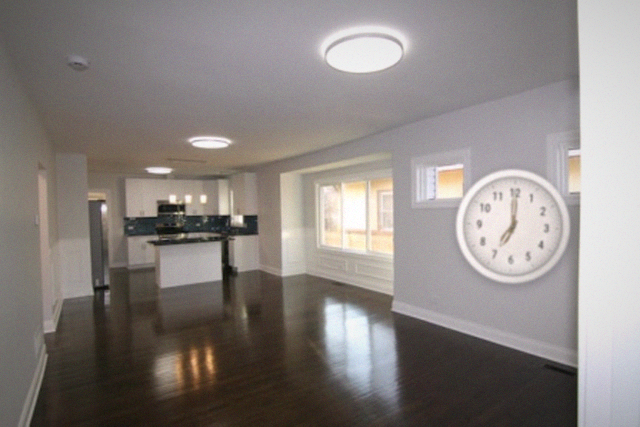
7:00
